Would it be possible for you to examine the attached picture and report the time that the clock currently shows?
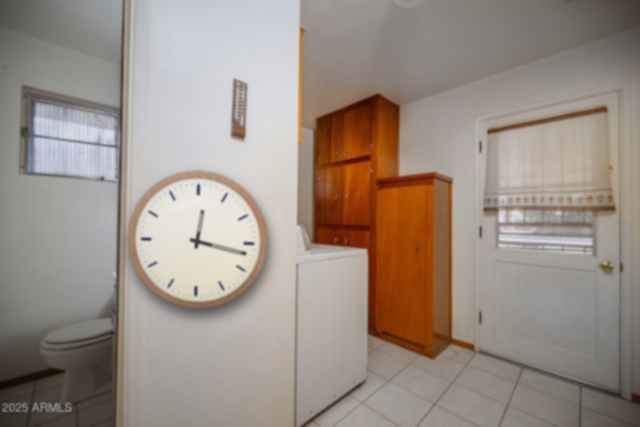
12:17
